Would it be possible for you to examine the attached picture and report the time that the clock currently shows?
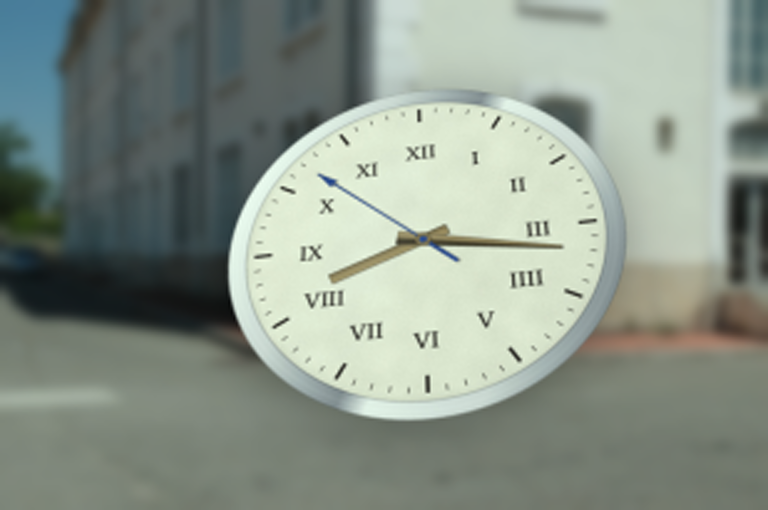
8:16:52
